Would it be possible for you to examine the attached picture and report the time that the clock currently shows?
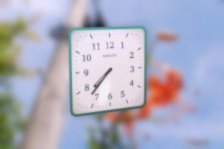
7:37
